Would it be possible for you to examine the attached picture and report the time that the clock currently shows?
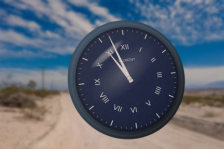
10:57
